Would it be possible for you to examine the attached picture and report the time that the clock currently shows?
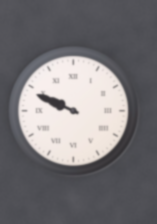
9:49
